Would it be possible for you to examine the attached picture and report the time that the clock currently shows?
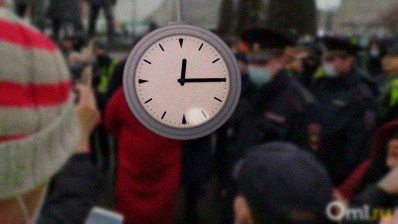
12:15
